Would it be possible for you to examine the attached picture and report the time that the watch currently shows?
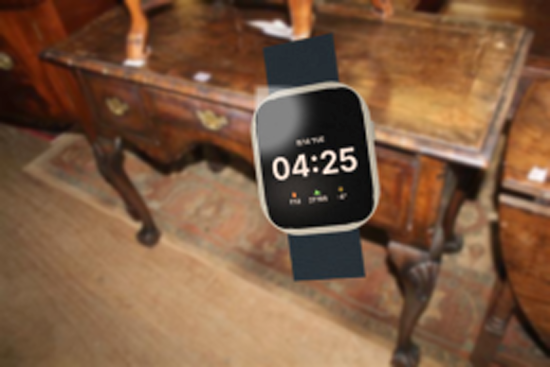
4:25
